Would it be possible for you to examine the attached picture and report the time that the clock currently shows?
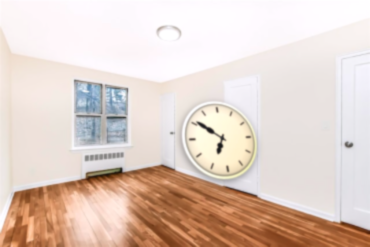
6:51
